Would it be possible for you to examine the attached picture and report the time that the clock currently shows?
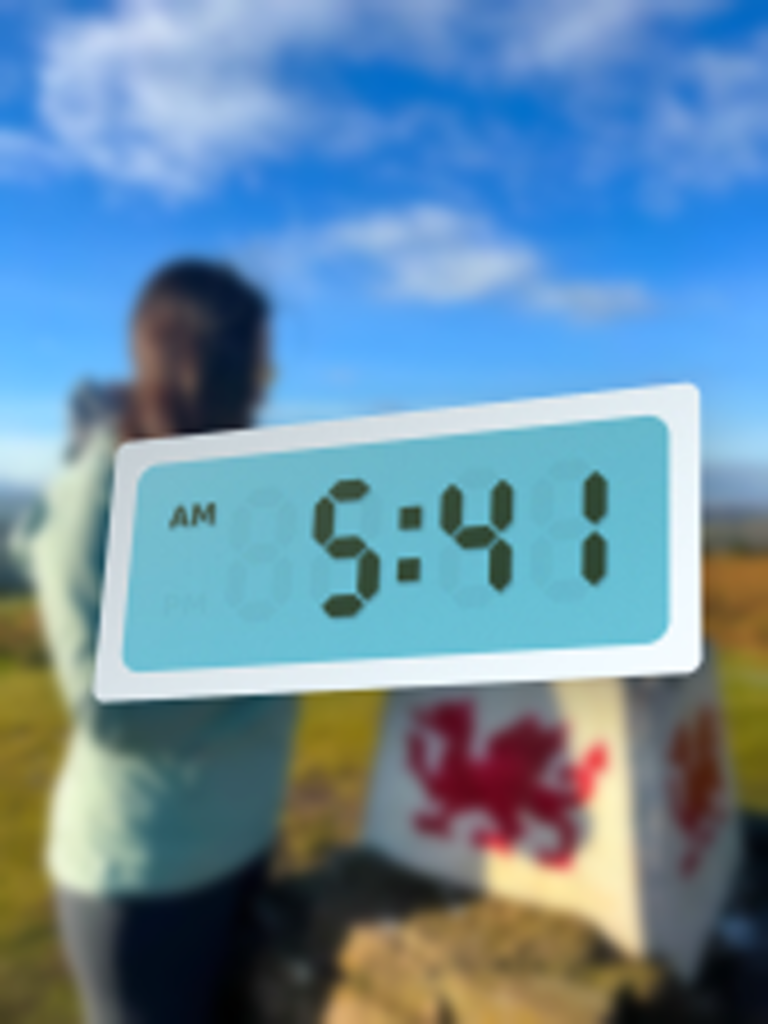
5:41
